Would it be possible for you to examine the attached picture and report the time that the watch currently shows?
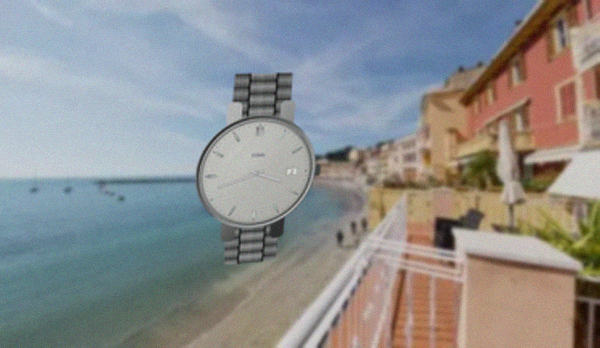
3:42
